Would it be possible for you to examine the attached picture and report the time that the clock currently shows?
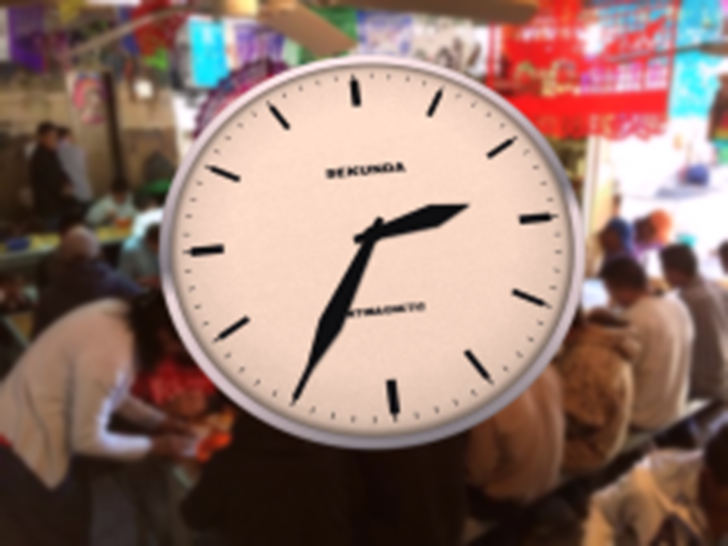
2:35
